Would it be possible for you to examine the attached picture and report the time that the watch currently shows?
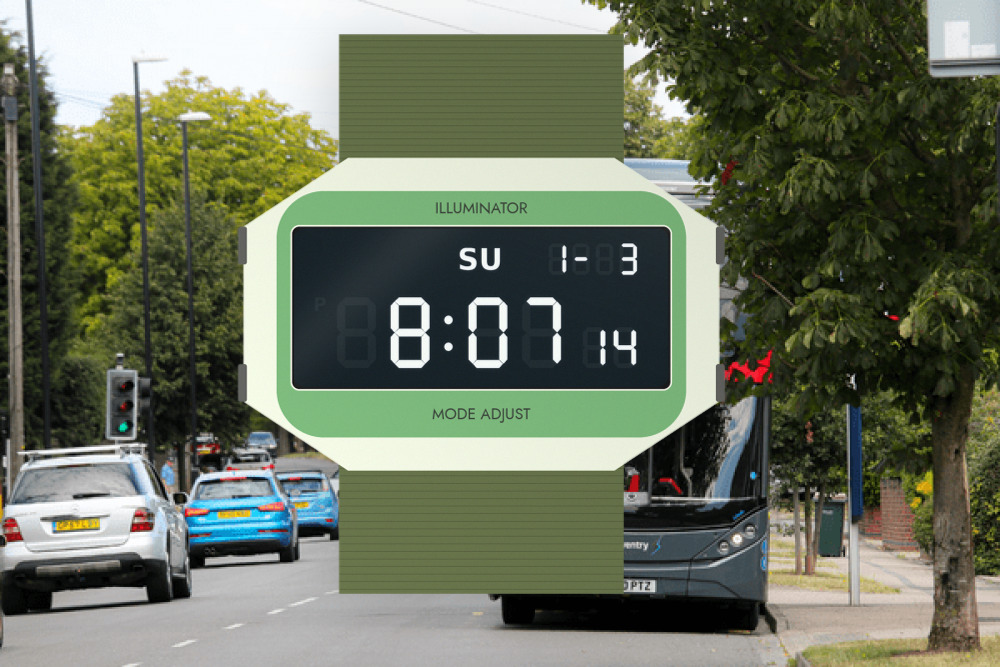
8:07:14
